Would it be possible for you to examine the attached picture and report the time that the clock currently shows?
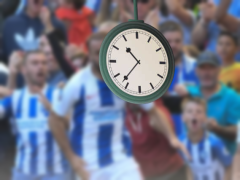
10:37
